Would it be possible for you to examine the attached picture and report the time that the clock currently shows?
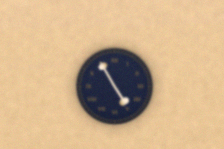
4:55
